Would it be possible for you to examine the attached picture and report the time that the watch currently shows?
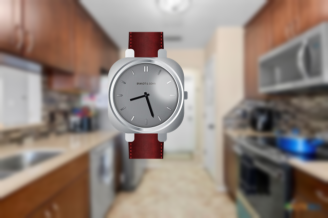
8:27
